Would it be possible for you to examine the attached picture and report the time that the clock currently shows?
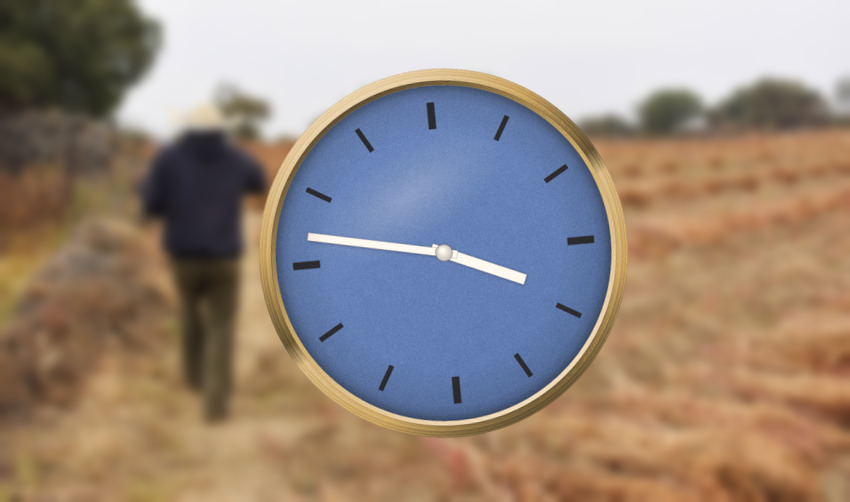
3:47
